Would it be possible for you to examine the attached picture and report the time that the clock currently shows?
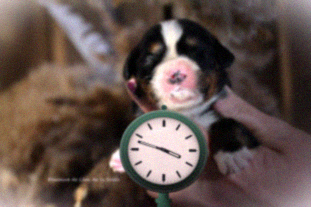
3:48
